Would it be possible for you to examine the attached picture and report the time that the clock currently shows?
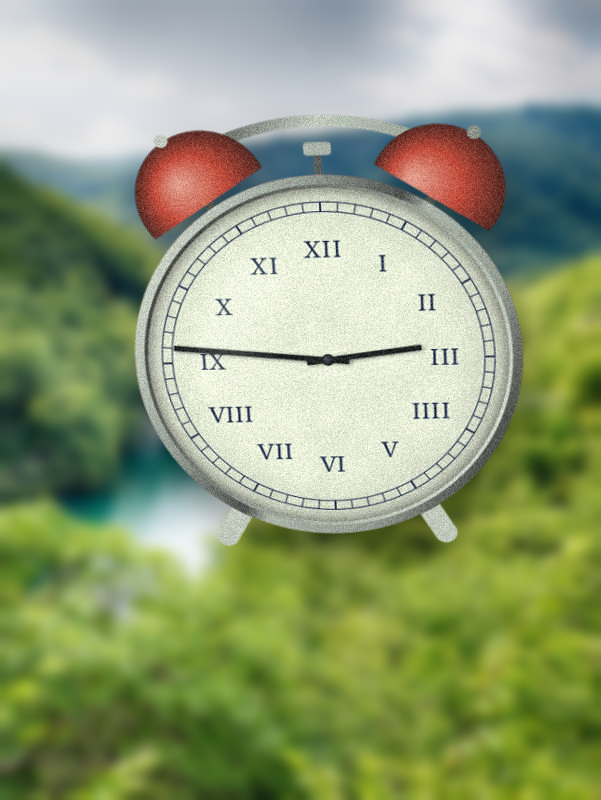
2:46
